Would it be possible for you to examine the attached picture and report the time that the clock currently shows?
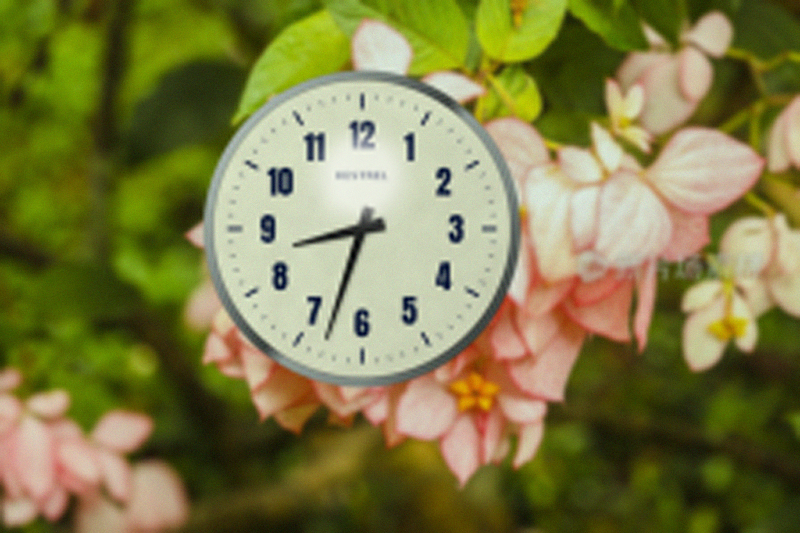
8:33
